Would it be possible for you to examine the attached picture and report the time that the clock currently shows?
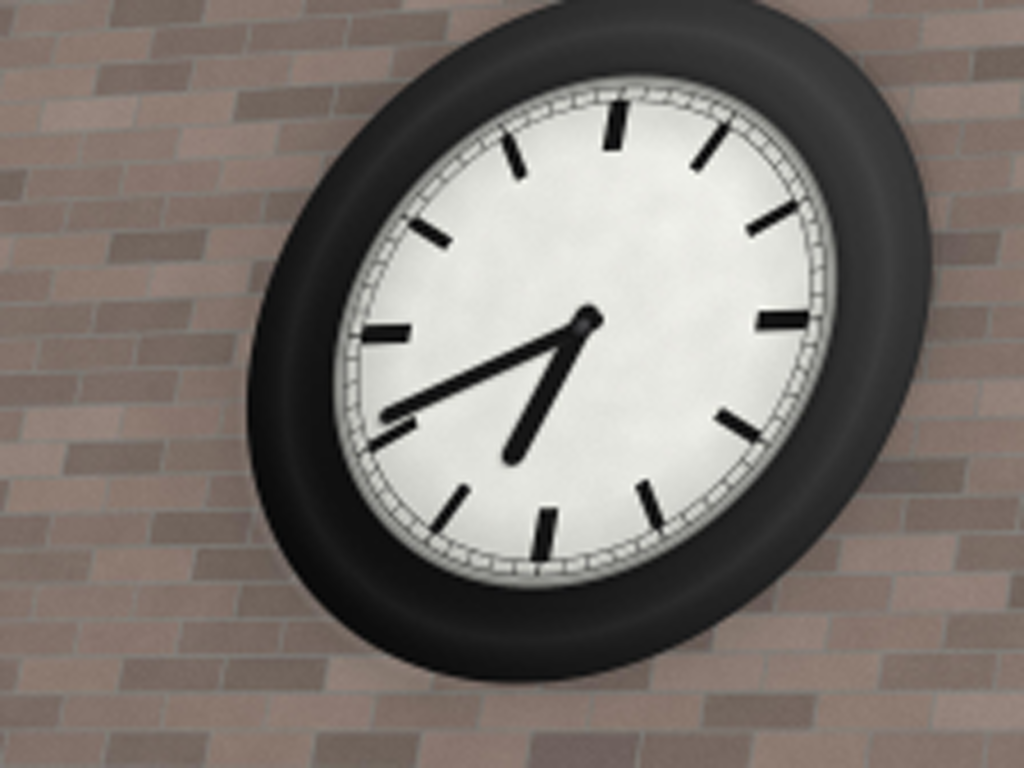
6:41
